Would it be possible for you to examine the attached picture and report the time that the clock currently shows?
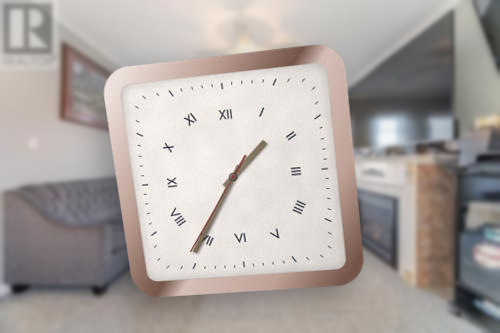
1:35:36
